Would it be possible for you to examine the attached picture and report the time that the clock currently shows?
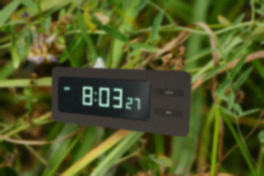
8:03
